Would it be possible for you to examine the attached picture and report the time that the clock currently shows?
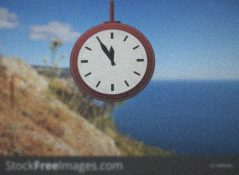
11:55
